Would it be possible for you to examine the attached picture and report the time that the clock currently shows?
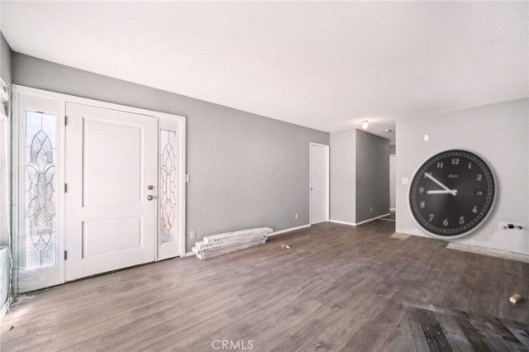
8:50
